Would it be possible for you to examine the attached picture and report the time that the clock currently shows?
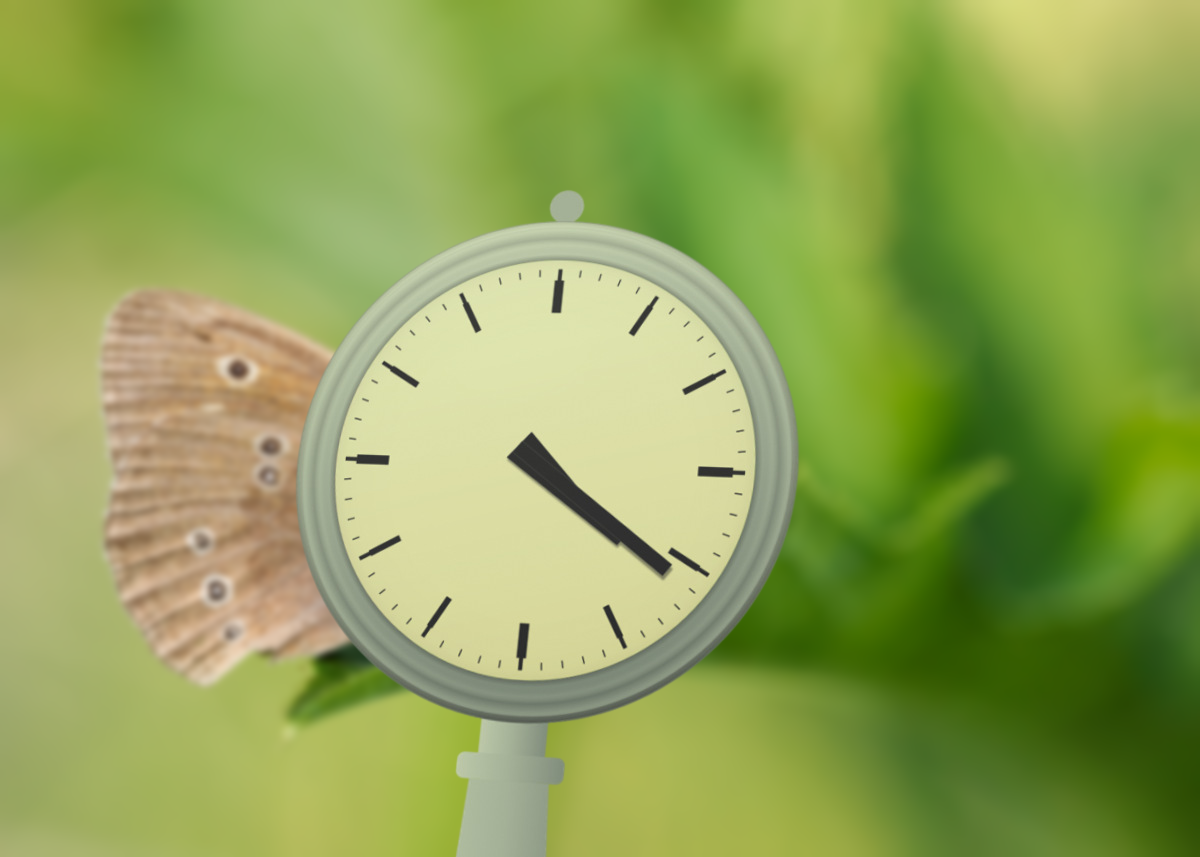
4:21
